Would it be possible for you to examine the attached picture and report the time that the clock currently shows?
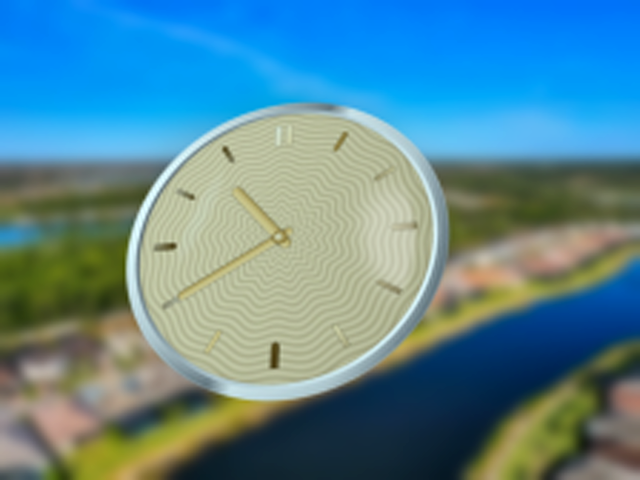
10:40
